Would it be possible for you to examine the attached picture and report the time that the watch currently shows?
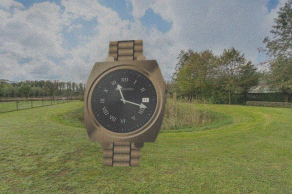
11:18
